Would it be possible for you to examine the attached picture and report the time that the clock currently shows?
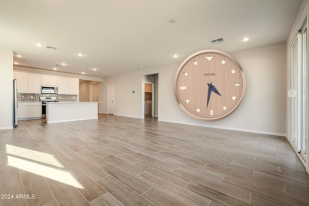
4:32
